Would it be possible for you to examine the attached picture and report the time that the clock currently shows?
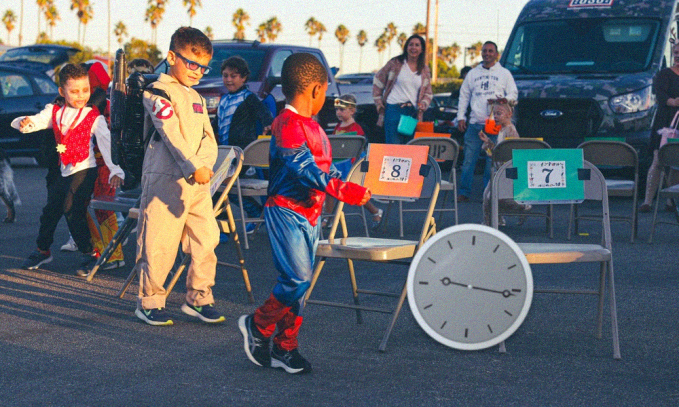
9:16
